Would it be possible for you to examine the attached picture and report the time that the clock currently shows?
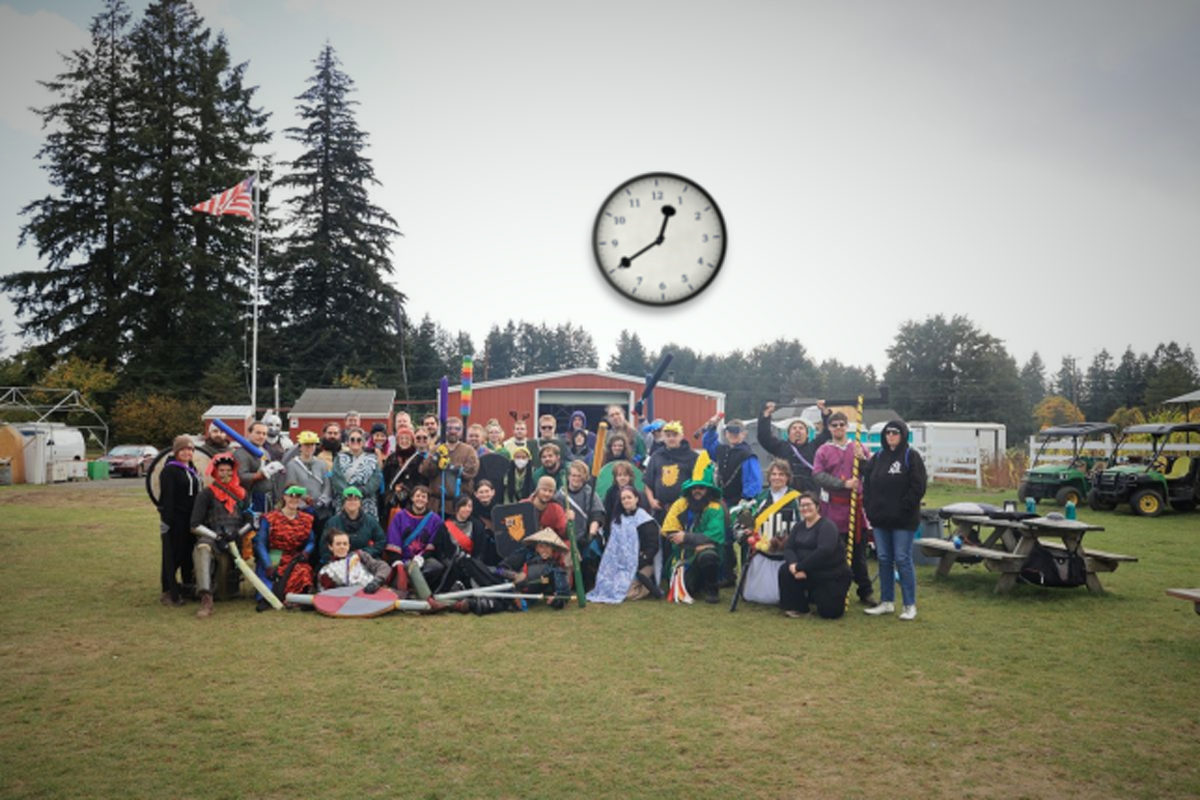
12:40
